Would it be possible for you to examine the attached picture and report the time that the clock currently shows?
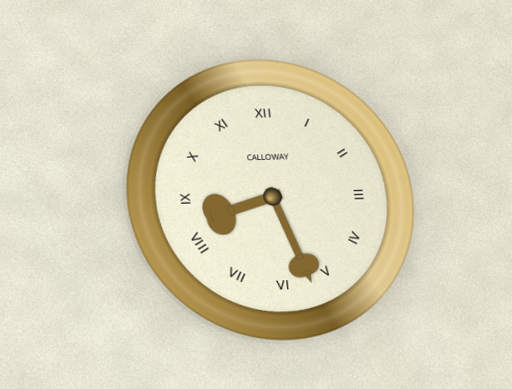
8:27
